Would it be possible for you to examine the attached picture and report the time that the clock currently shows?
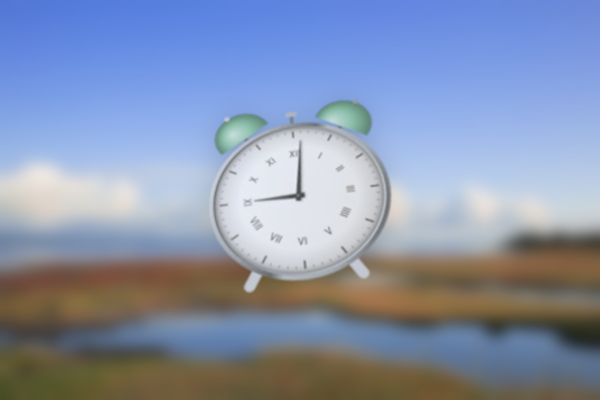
9:01
